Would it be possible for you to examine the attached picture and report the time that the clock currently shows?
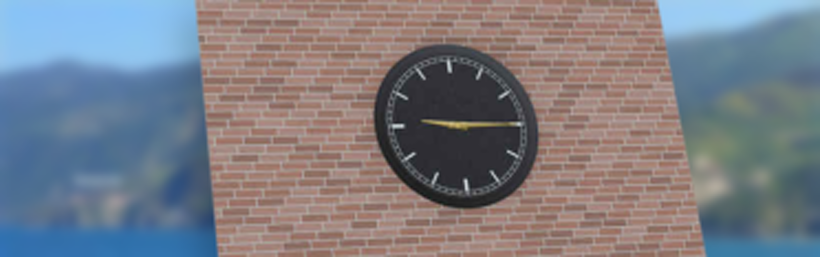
9:15
